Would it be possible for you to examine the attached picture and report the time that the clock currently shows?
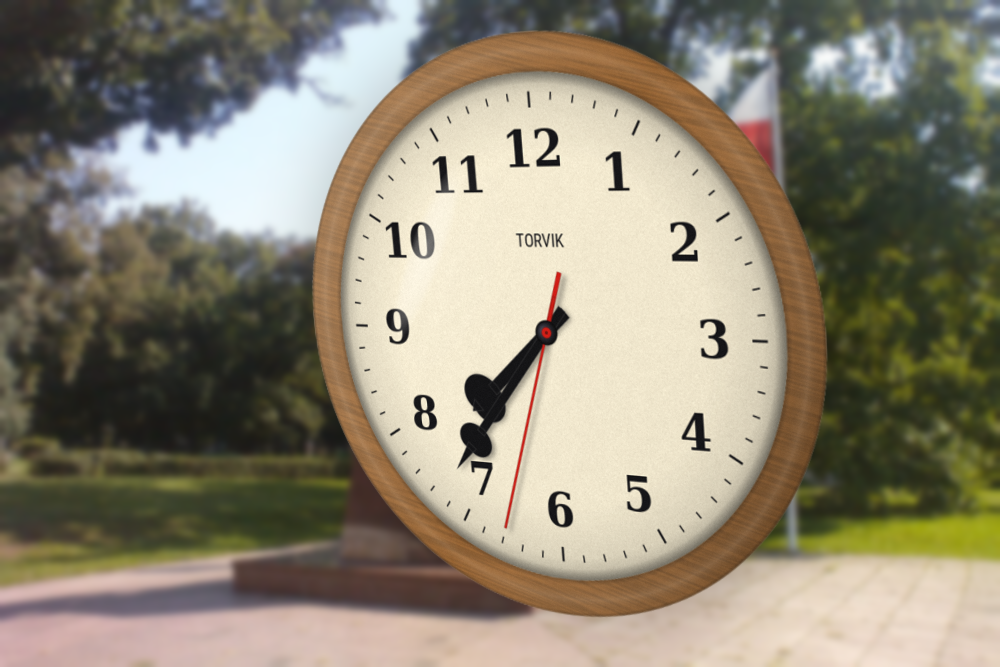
7:36:33
